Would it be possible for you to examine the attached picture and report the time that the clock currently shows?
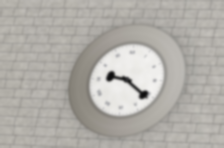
9:21
